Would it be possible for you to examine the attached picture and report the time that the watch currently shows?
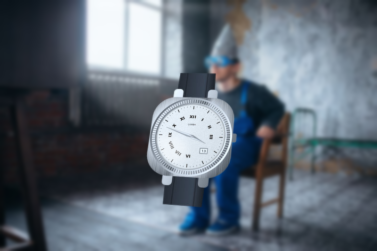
3:48
